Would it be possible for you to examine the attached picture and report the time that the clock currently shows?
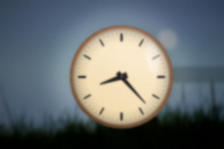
8:23
